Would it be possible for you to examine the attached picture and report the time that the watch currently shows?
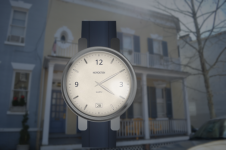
4:10
